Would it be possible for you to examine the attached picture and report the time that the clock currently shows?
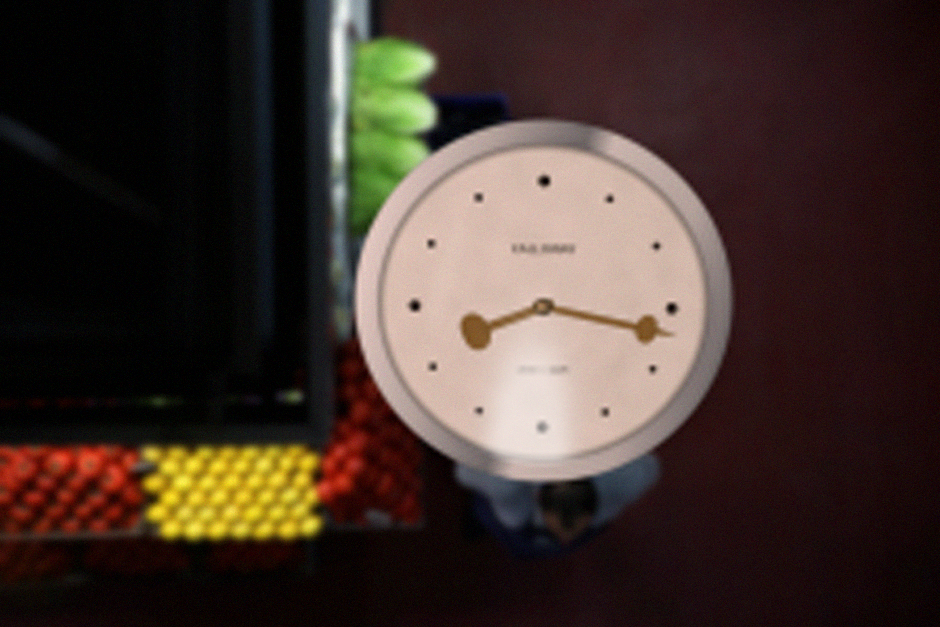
8:17
